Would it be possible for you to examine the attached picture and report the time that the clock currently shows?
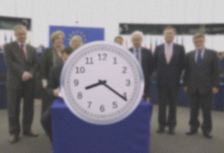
8:21
